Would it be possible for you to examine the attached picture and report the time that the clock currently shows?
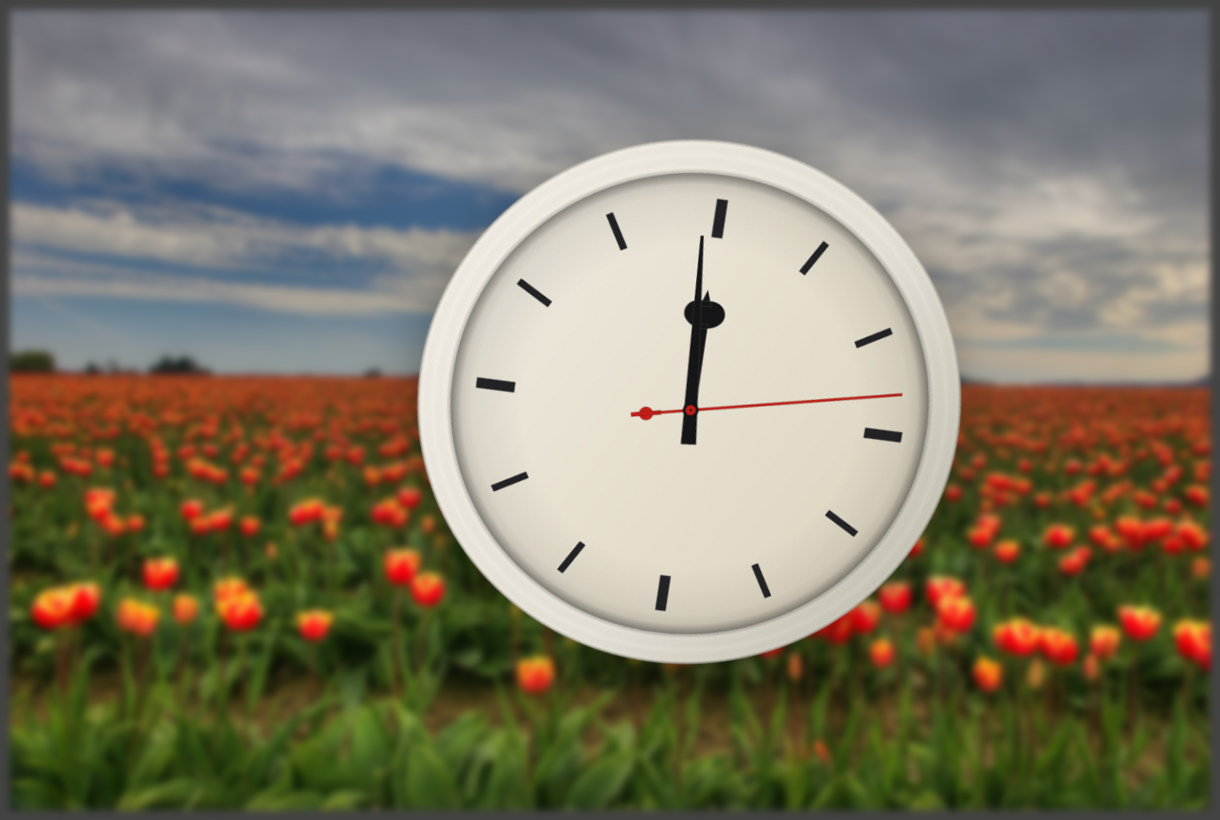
11:59:13
